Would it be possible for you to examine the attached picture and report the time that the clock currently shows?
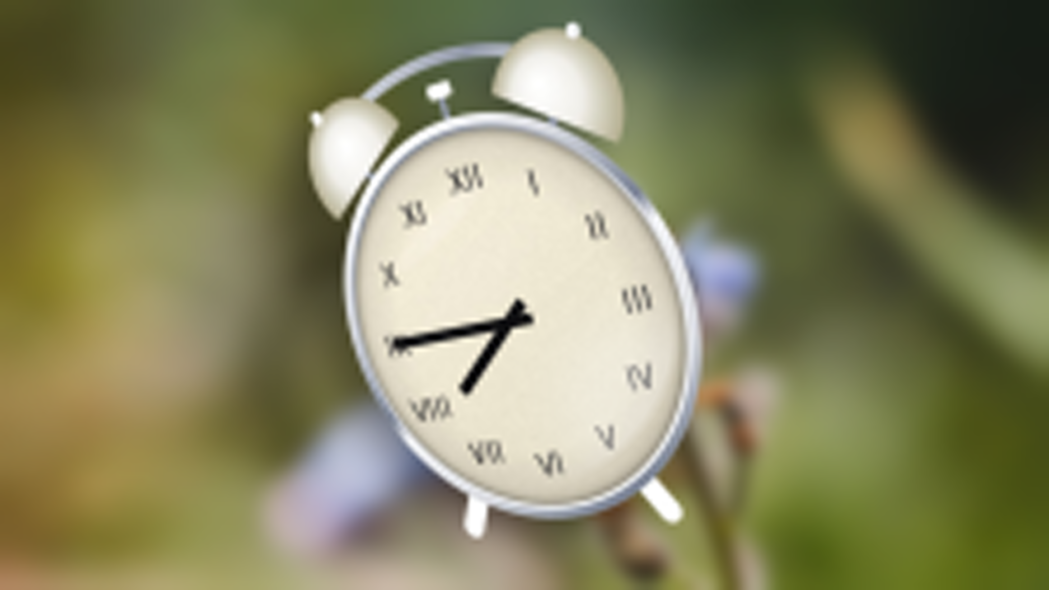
7:45
